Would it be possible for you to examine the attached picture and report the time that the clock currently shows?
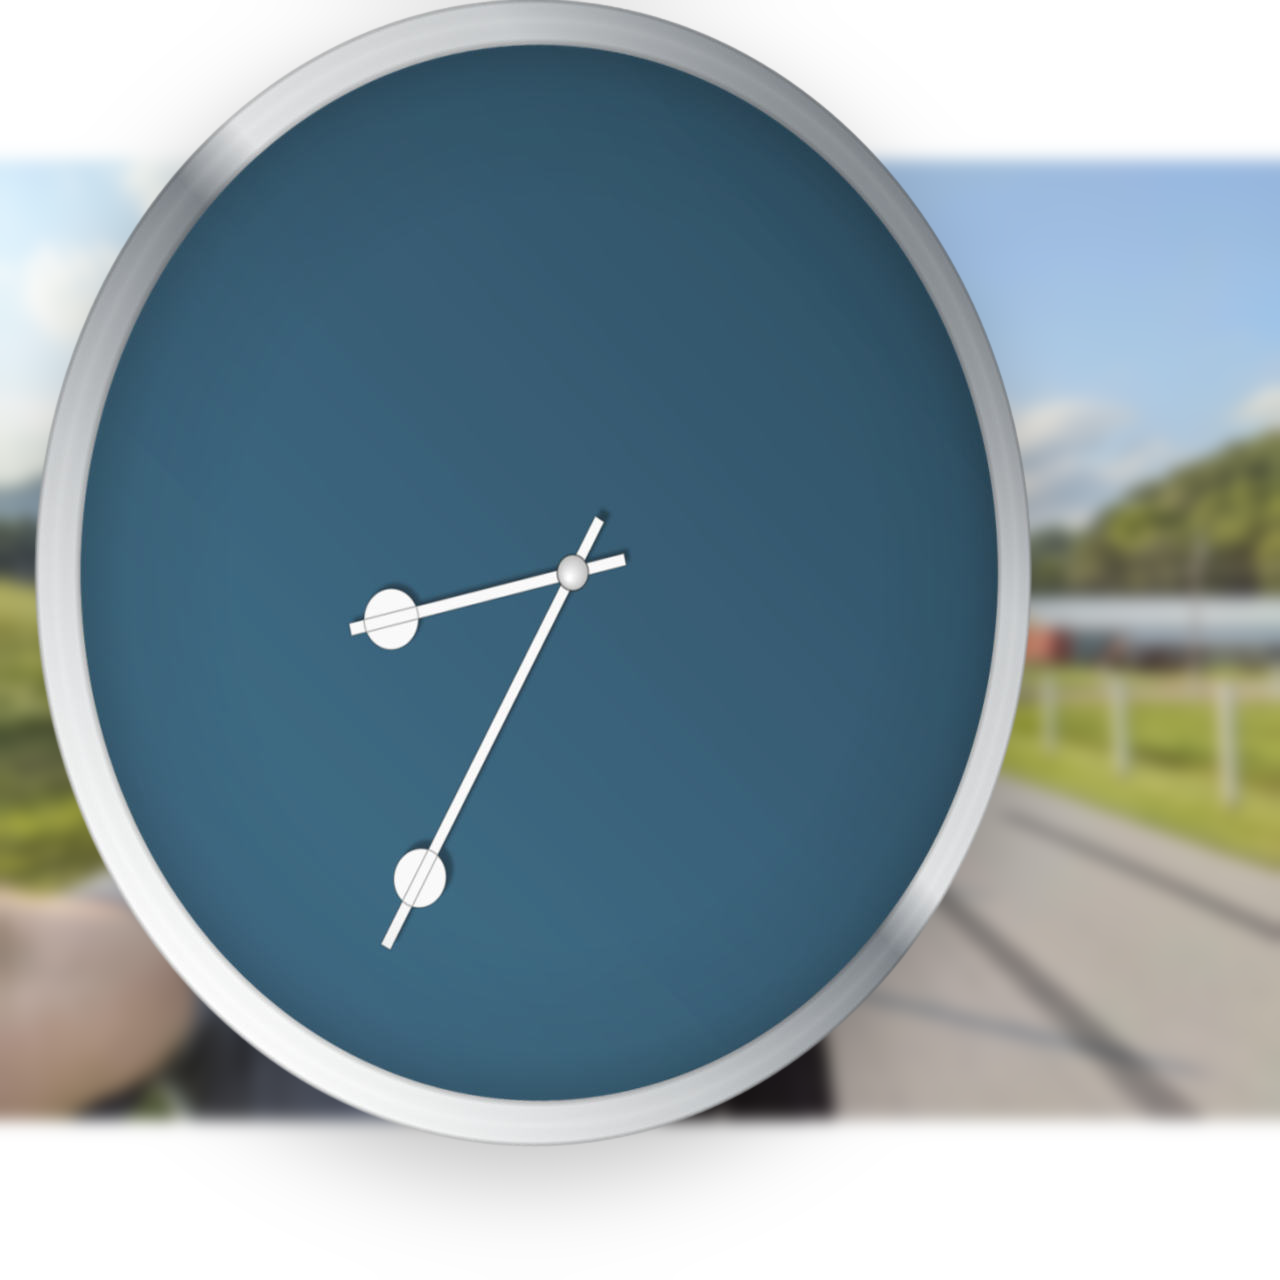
8:35
